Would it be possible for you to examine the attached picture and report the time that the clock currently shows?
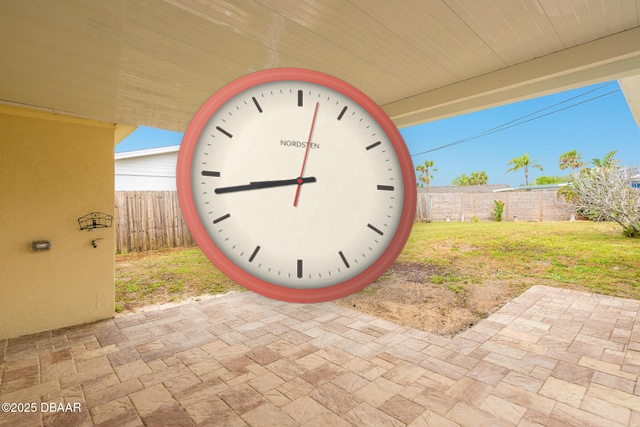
8:43:02
